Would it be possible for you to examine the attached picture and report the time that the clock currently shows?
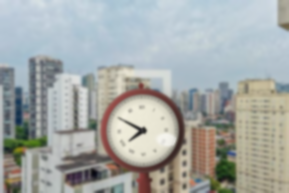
7:50
